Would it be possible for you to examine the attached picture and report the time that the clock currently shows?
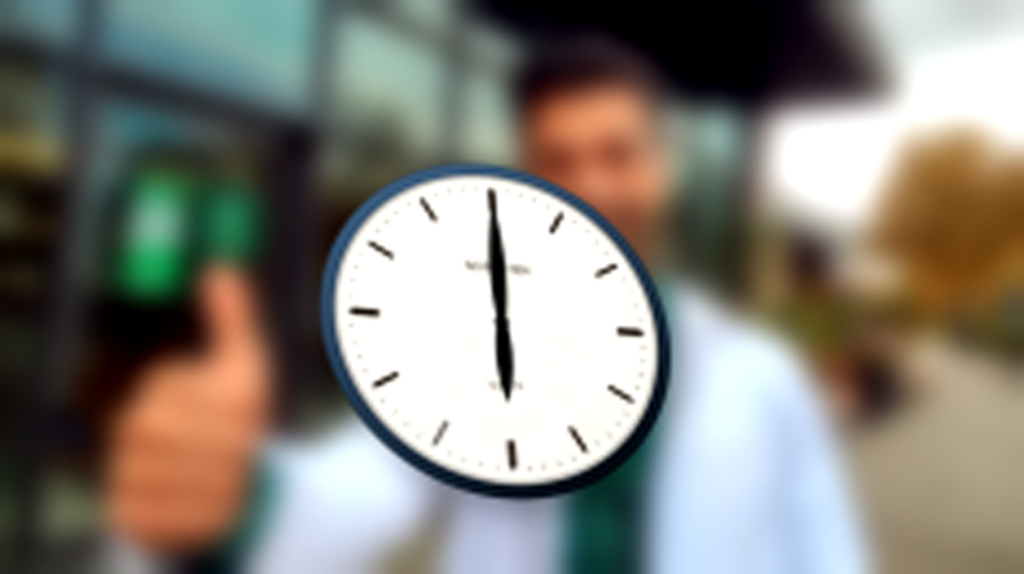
6:00
